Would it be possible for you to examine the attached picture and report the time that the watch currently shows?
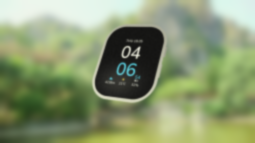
4:06
